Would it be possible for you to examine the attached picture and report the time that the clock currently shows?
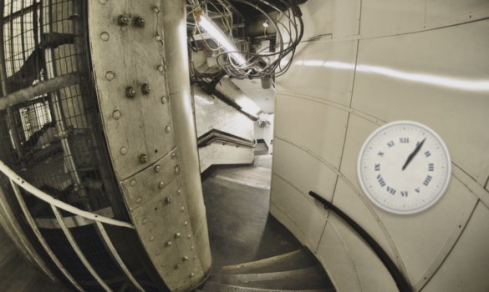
1:06
